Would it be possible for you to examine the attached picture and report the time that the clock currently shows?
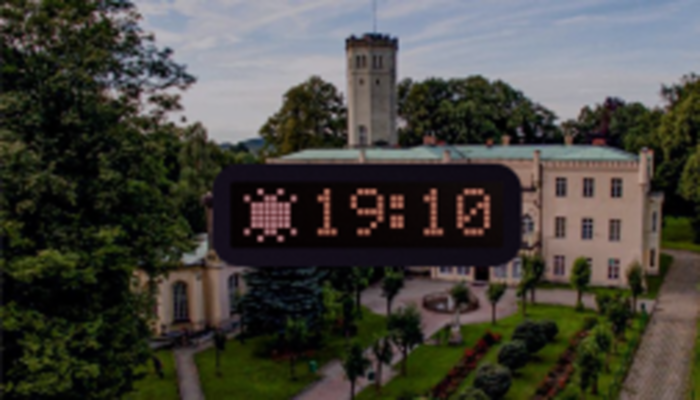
19:10
